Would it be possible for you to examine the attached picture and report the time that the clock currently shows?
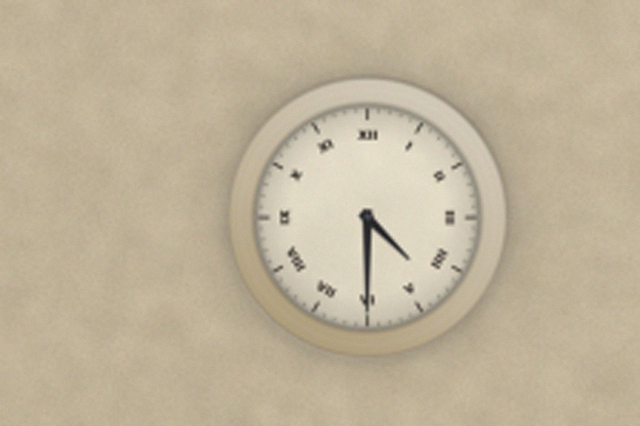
4:30
